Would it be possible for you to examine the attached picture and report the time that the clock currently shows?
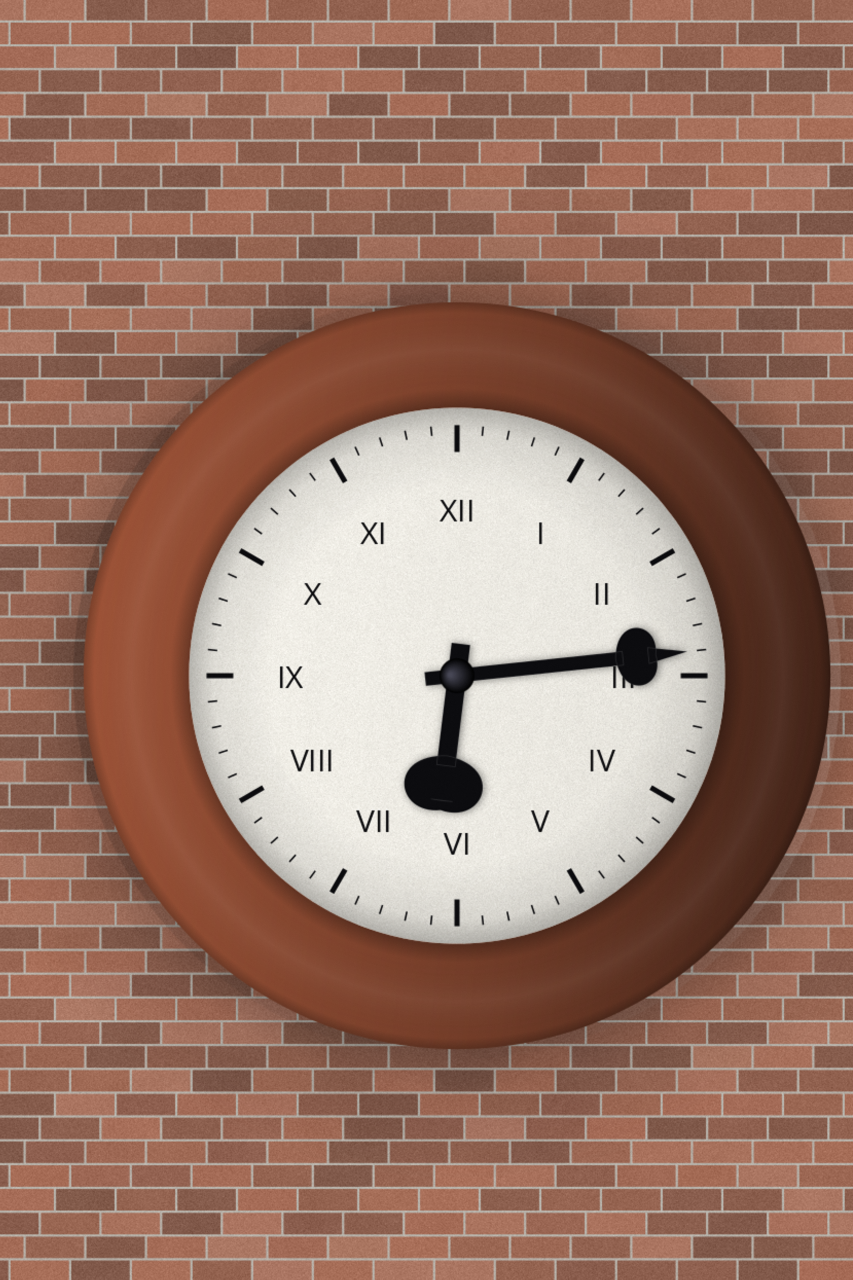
6:14
